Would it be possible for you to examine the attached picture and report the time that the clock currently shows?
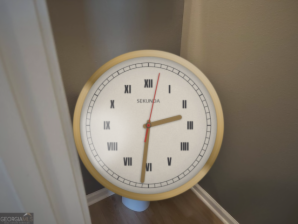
2:31:02
